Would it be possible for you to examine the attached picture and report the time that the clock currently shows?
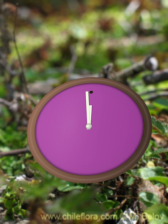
11:59
